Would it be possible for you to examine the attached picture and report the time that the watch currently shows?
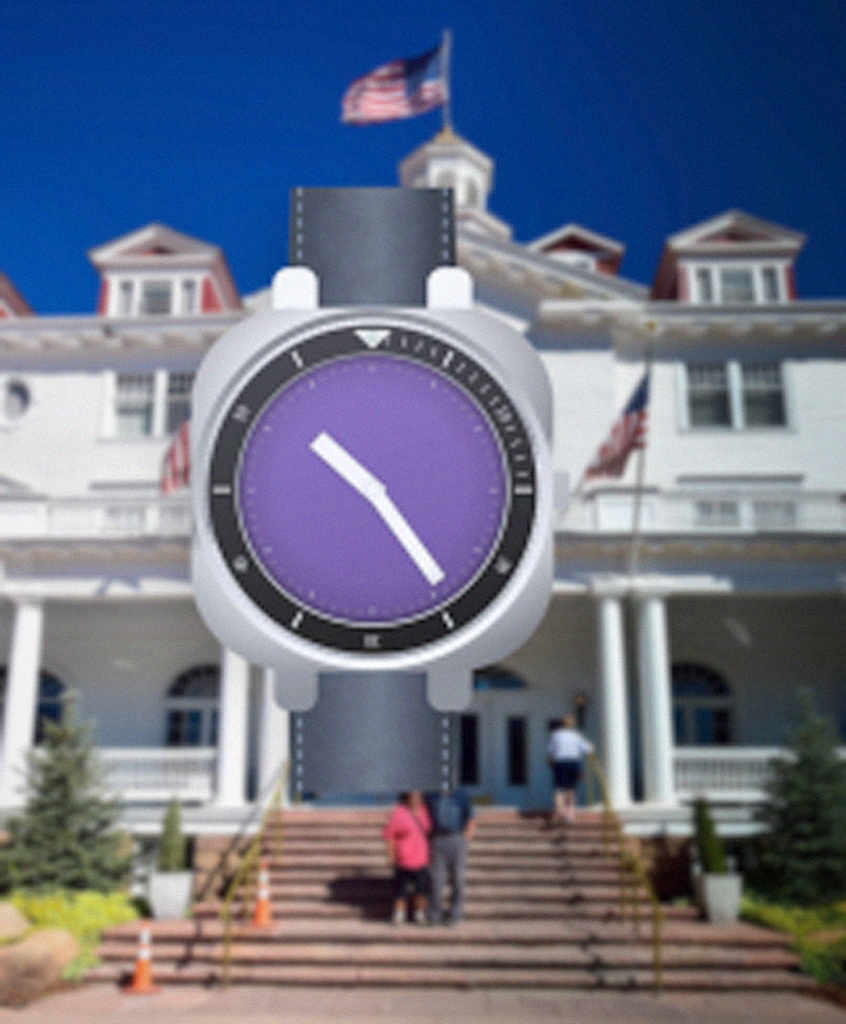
10:24
